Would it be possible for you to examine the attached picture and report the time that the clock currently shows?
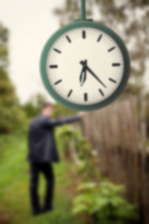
6:23
